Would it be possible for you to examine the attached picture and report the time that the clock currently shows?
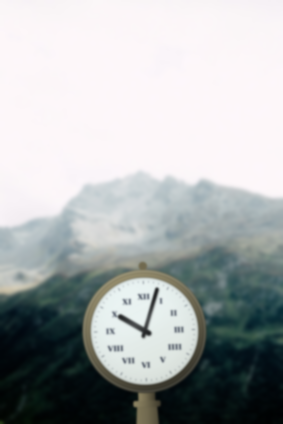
10:03
